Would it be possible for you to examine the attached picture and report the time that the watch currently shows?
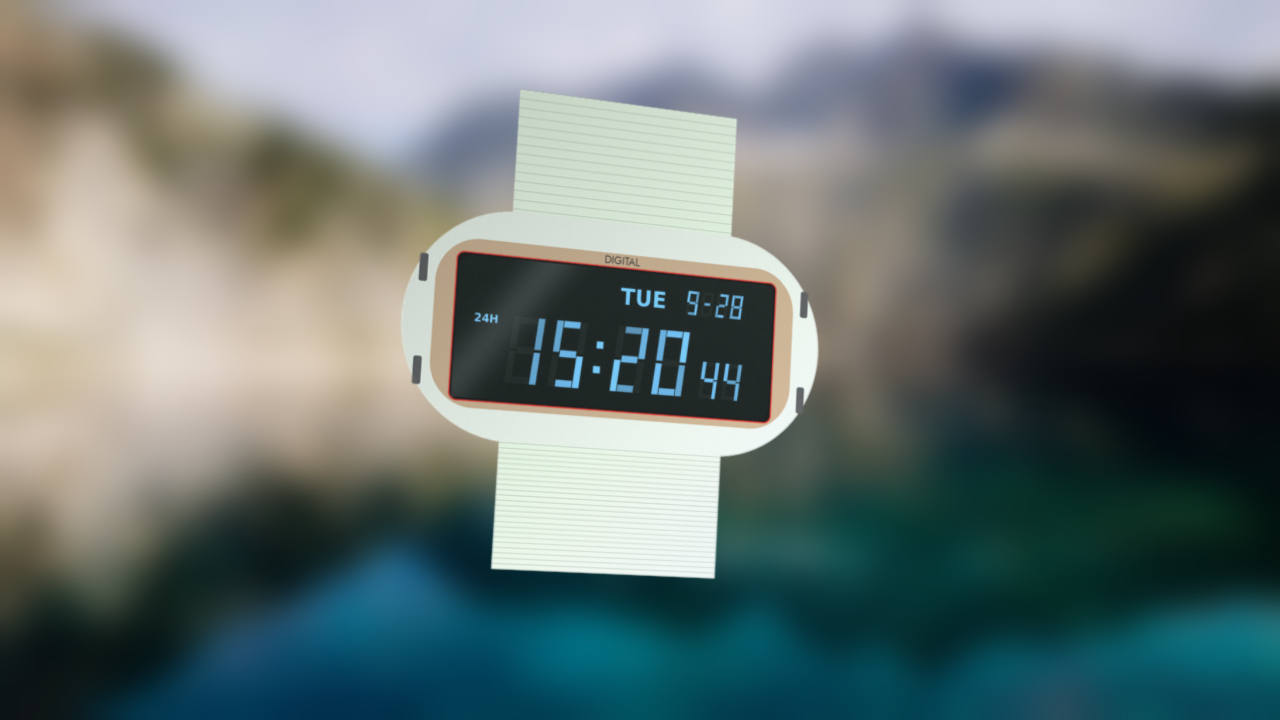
15:20:44
